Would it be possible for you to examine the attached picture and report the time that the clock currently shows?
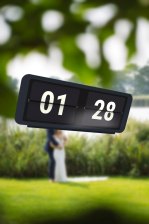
1:28
